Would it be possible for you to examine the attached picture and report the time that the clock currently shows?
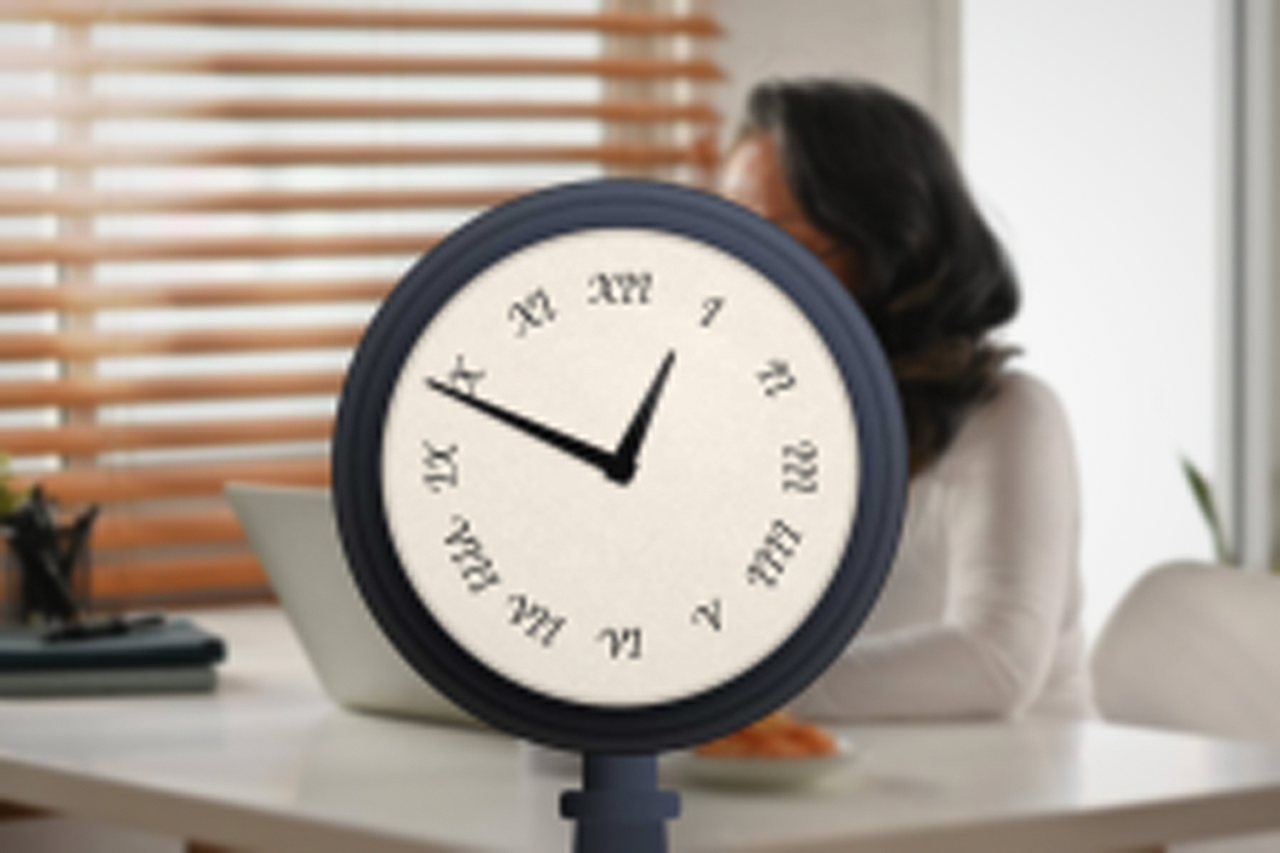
12:49
